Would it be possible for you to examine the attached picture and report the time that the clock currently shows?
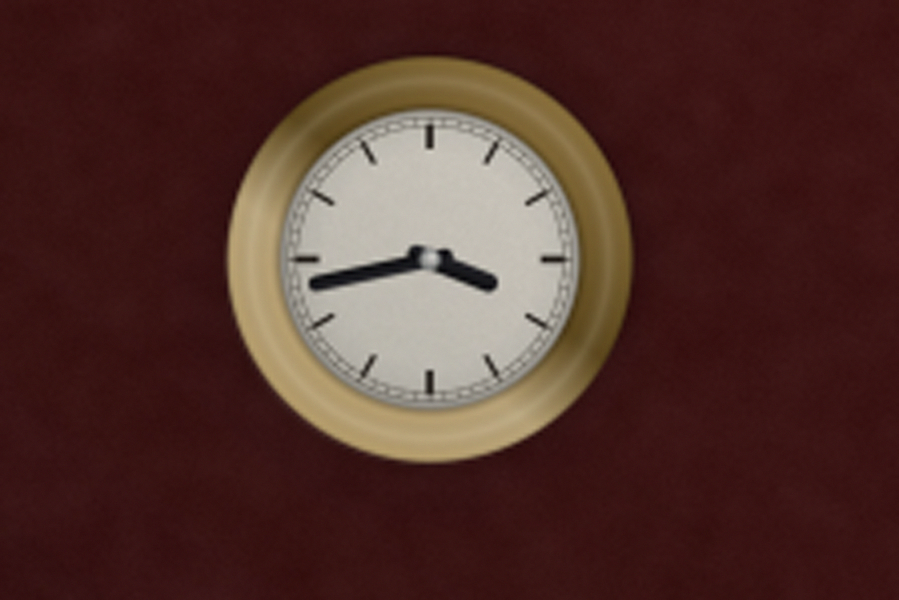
3:43
